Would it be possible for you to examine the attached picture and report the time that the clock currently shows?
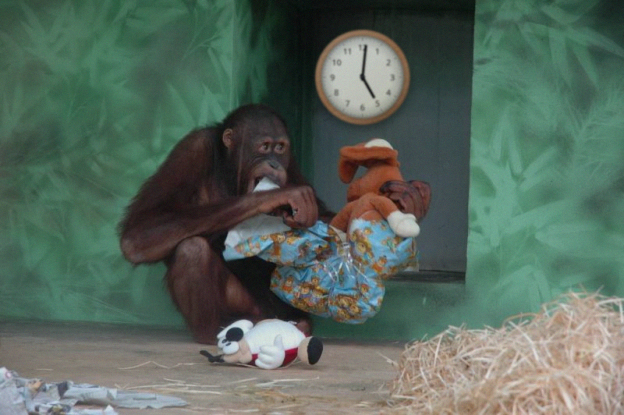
5:01
